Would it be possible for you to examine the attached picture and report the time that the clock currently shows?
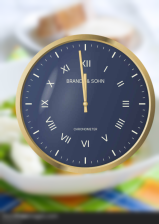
11:59
